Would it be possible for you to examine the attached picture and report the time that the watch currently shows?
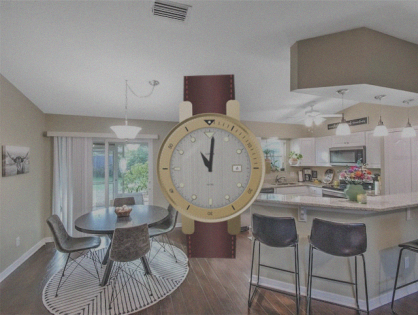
11:01
